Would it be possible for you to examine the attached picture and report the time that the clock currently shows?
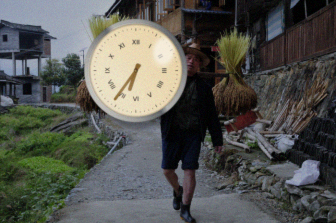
6:36
